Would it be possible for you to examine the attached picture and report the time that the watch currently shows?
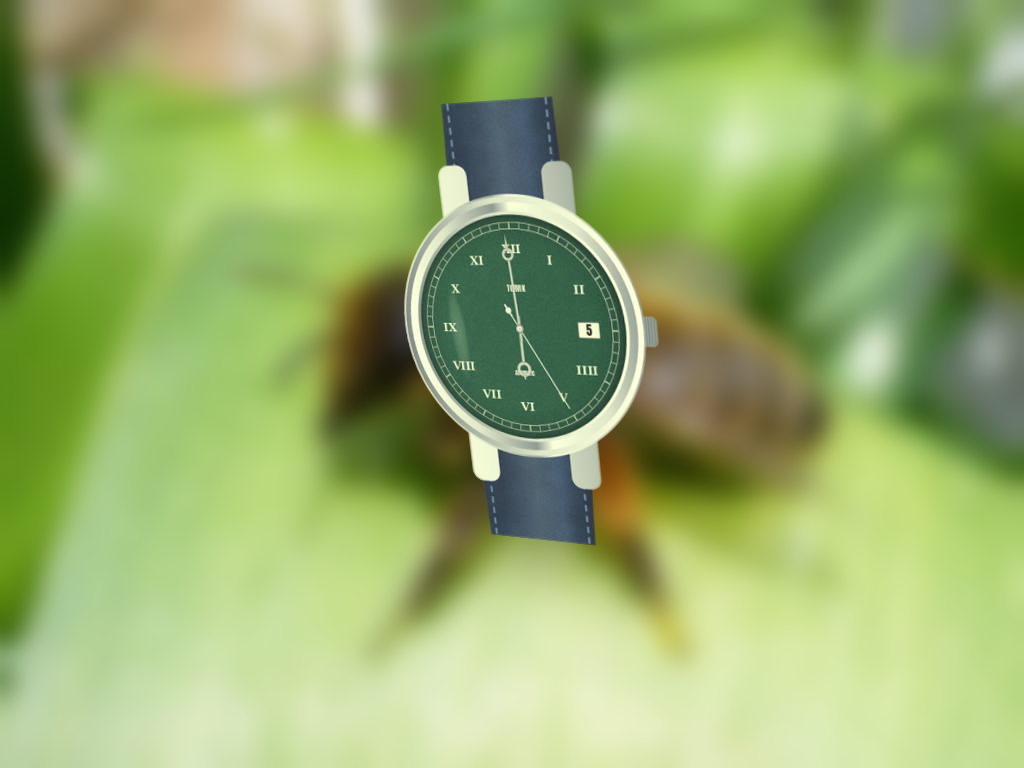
5:59:25
